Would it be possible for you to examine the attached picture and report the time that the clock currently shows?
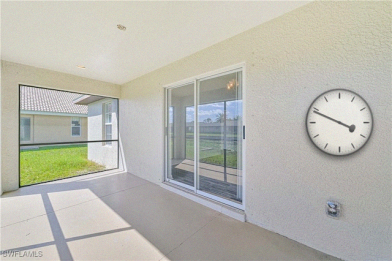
3:49
